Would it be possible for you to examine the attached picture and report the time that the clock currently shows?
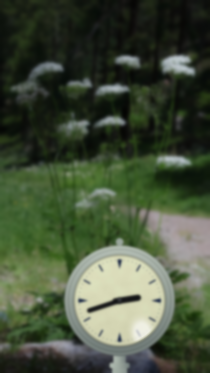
2:42
